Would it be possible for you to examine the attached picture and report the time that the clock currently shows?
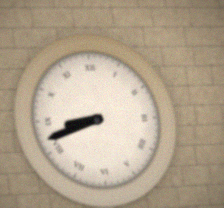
8:42
